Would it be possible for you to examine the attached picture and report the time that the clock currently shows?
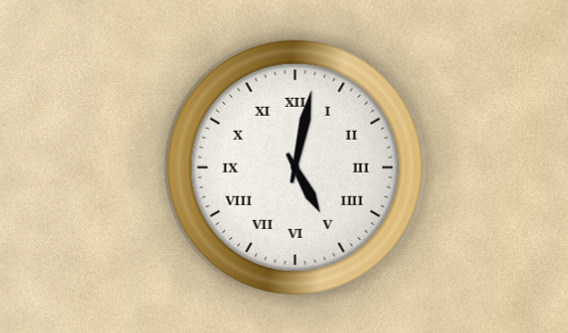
5:02
